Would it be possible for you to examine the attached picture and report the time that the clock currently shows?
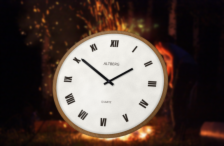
1:51
